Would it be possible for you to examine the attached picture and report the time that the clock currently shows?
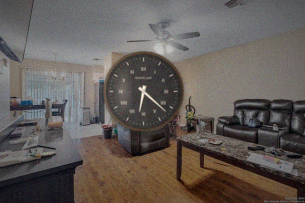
6:22
